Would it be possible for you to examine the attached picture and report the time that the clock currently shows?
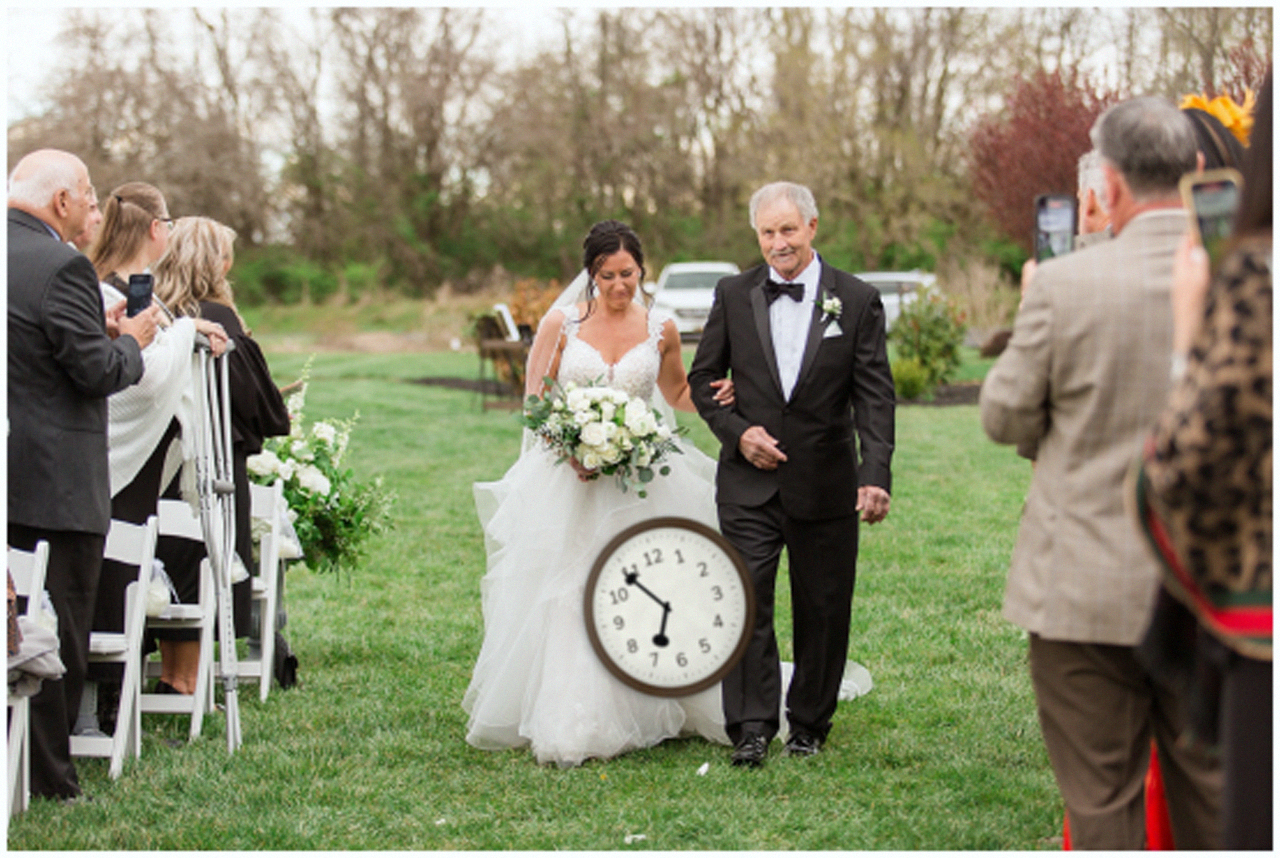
6:54
